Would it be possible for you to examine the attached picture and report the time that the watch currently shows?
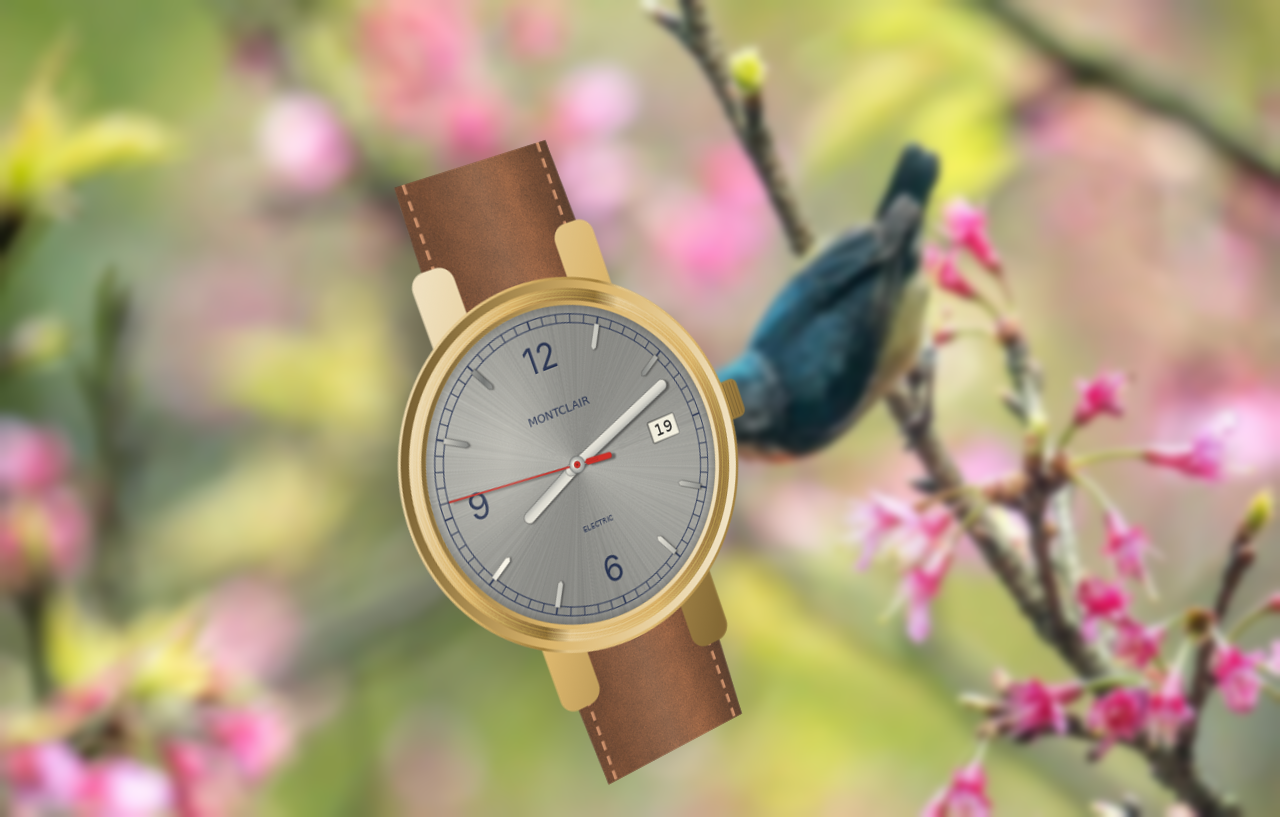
8:11:46
